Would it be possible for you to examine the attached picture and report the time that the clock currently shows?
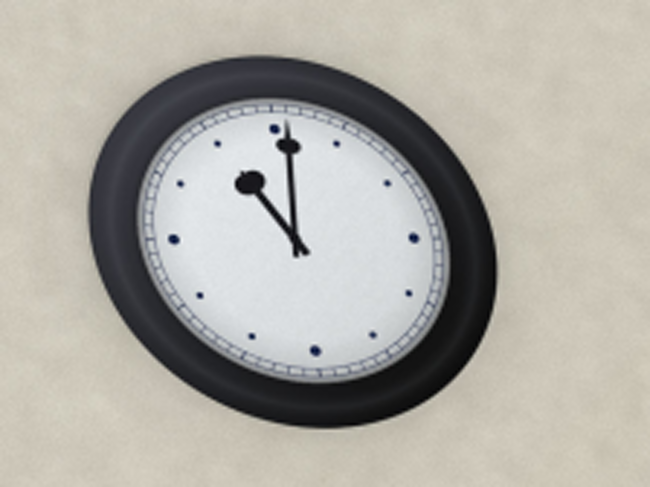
11:01
